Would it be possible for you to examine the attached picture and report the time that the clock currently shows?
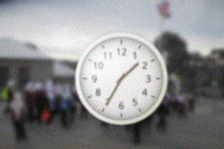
1:35
